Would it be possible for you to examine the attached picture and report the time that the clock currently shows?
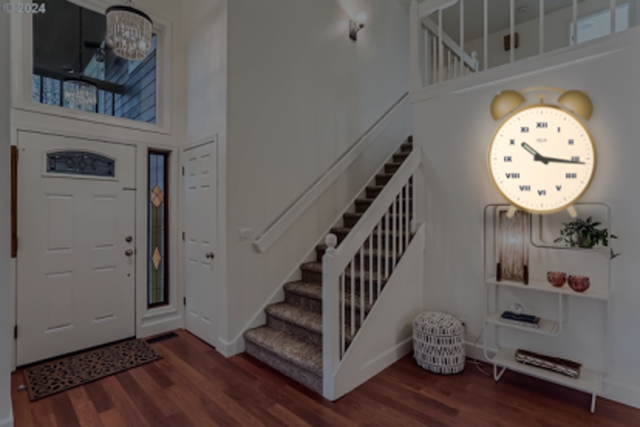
10:16
